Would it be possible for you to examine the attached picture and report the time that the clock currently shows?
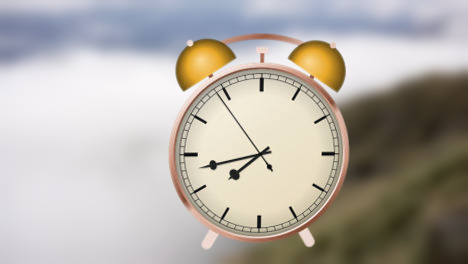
7:42:54
